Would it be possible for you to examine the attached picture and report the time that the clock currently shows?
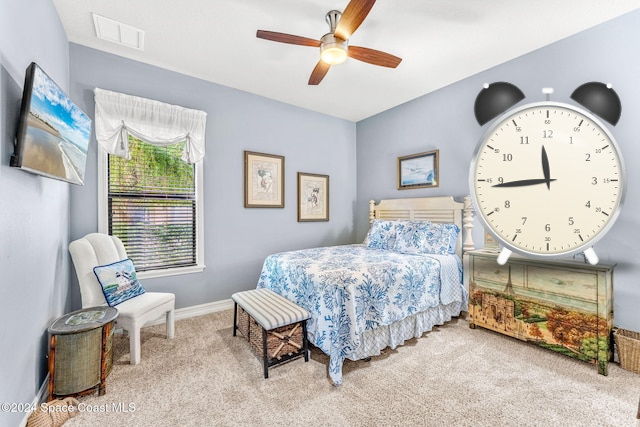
11:44
